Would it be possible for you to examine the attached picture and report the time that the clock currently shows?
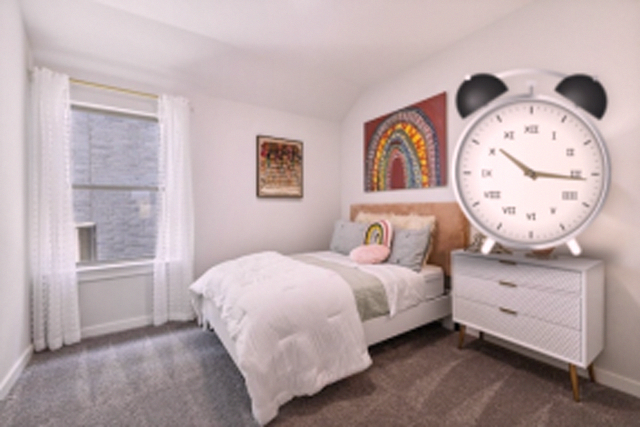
10:16
